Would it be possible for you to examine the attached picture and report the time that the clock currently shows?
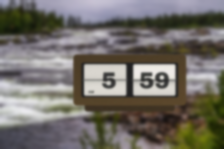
5:59
